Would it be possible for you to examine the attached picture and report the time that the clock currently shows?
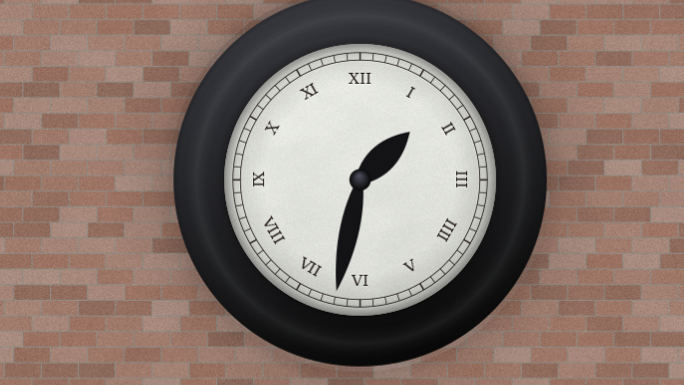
1:32
